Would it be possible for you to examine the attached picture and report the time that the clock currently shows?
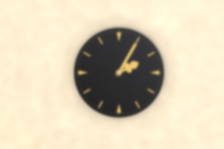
2:05
